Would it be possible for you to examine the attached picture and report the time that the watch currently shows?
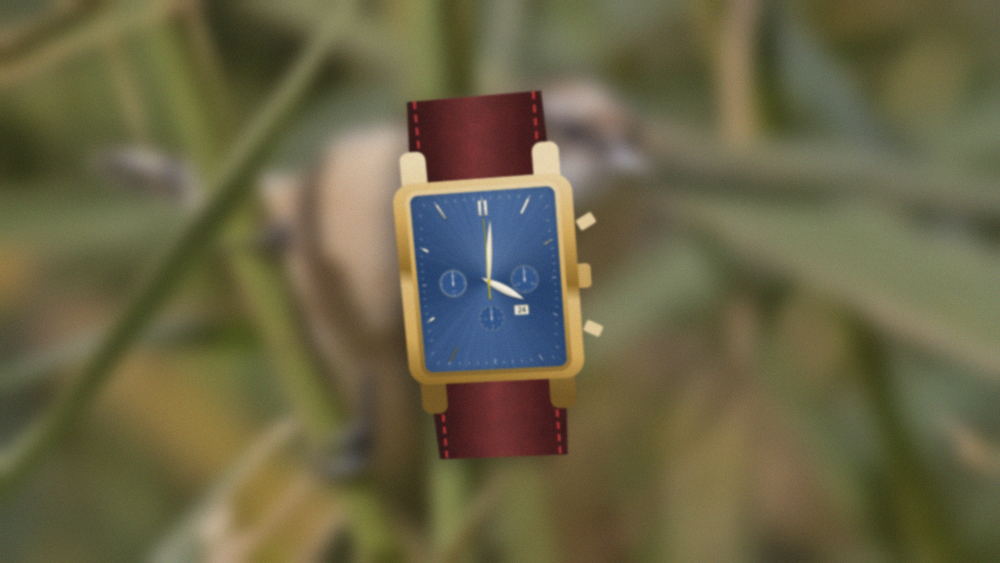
4:01
